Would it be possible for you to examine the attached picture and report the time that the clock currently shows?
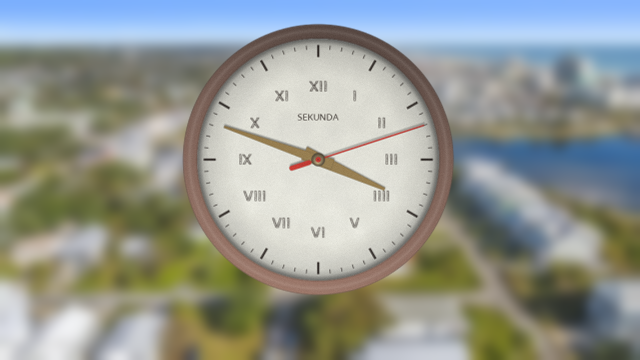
3:48:12
